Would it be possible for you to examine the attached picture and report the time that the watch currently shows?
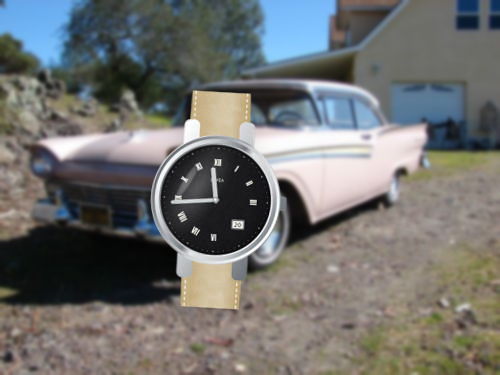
11:44
